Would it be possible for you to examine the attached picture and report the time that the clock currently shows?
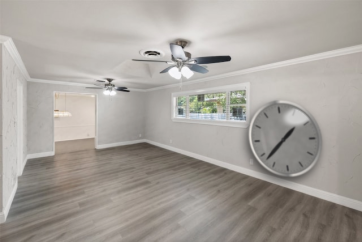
1:38
